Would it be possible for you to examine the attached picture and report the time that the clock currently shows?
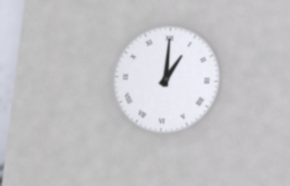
1:00
